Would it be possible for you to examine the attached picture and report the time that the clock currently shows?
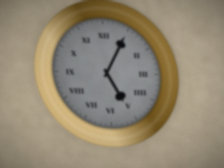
5:05
